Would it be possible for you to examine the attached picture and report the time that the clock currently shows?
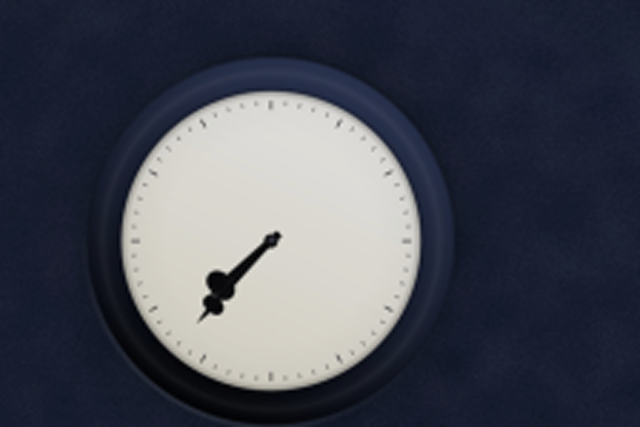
7:37
